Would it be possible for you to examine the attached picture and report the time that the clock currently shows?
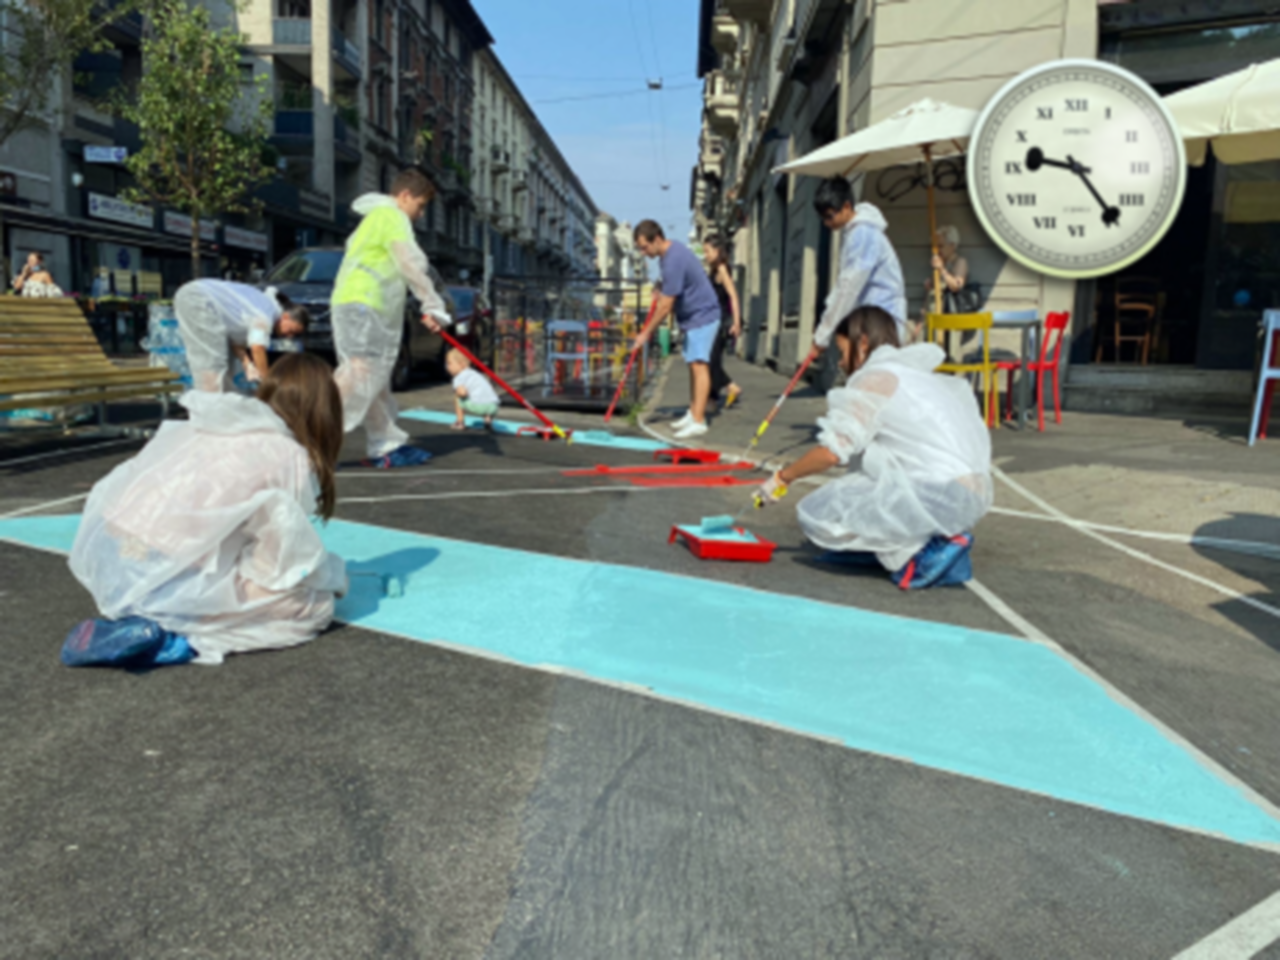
9:24
